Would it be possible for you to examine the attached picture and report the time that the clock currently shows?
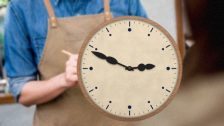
2:49
